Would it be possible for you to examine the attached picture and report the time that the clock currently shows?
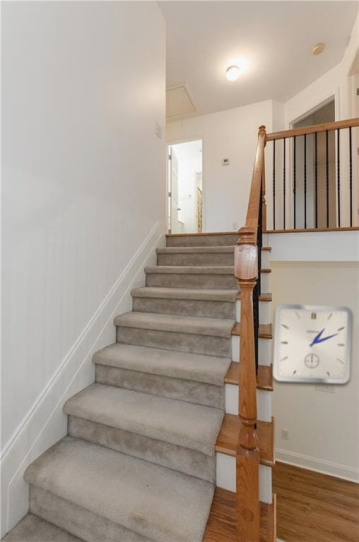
1:11
